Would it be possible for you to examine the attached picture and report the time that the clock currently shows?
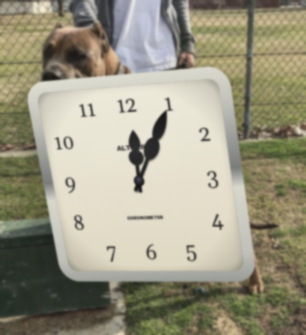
12:05
